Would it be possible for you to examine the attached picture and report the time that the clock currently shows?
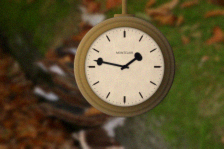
1:47
